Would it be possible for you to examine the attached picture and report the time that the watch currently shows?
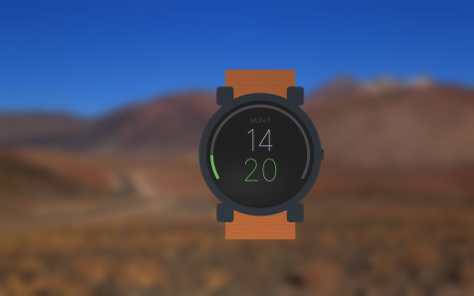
14:20
